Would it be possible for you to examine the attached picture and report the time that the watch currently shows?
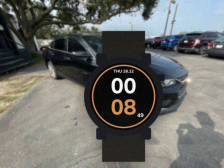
0:08
